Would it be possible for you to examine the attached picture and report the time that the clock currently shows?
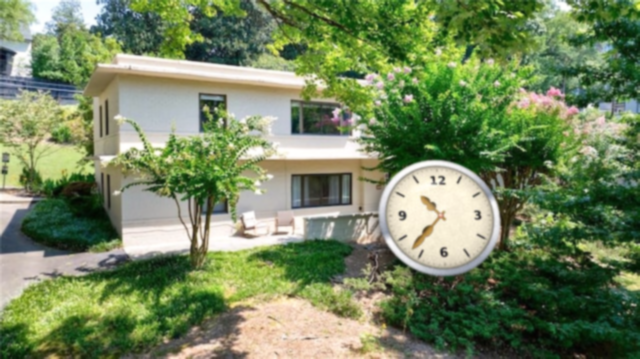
10:37
